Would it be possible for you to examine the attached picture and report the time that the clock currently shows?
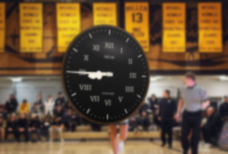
8:45
